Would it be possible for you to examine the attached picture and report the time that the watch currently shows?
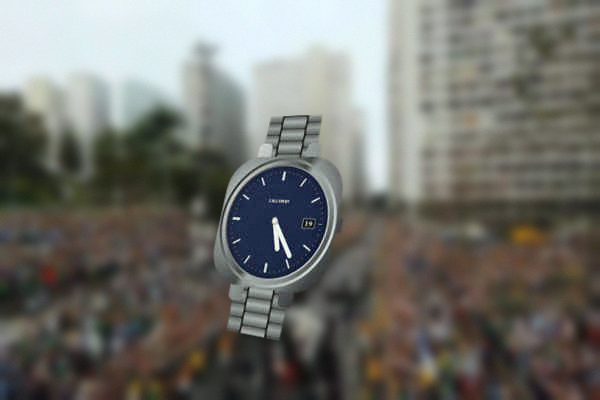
5:24
